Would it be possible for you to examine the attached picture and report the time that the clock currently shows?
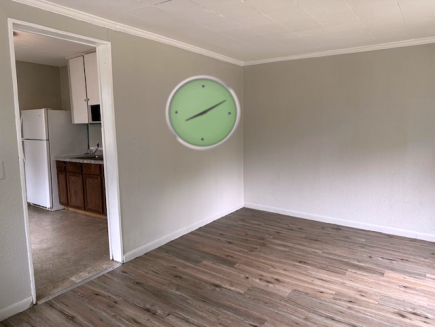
8:10
